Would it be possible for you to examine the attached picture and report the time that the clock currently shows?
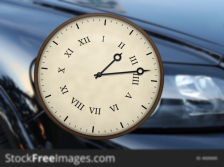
2:18
